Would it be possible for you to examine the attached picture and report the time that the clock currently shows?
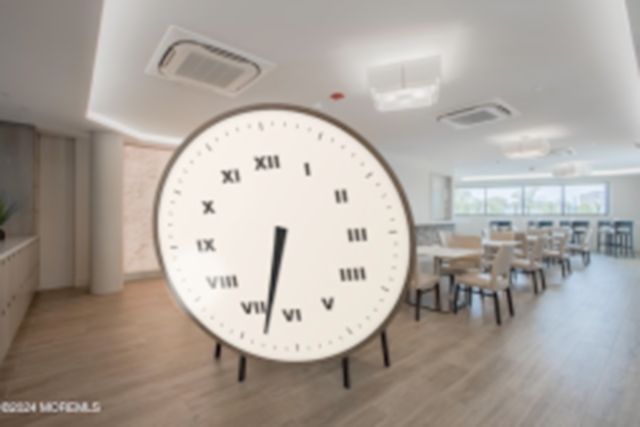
6:33
